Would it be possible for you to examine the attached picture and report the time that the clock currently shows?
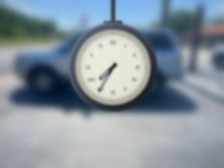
7:35
